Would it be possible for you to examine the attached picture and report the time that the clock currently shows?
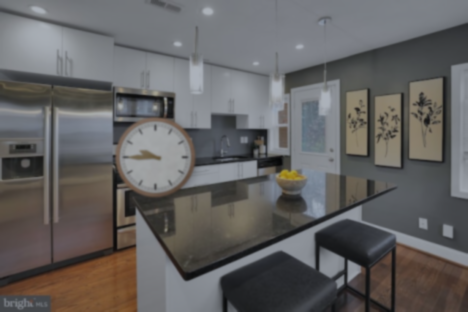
9:45
